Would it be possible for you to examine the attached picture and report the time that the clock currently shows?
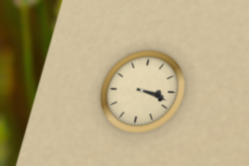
3:18
